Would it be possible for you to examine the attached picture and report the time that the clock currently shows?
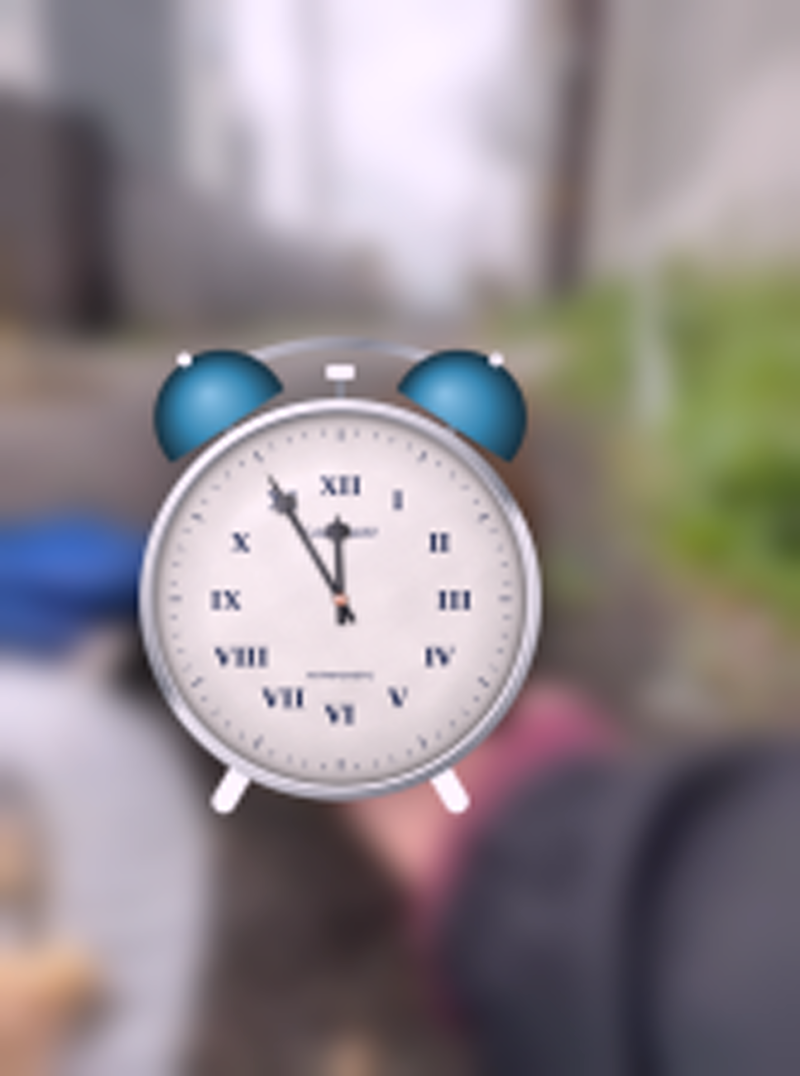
11:55
